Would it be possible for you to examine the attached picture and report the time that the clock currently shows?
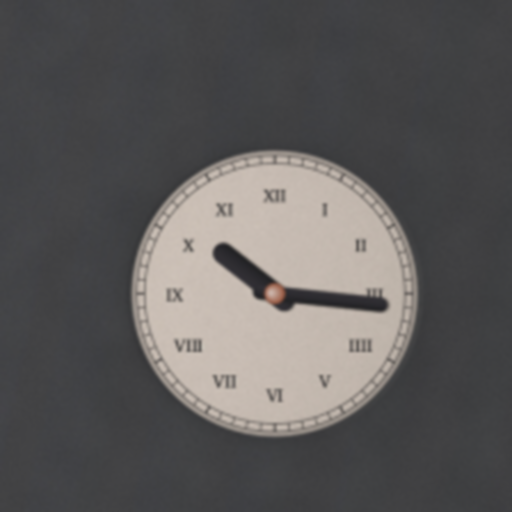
10:16
